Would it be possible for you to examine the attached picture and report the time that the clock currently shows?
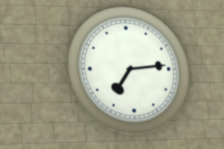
7:14
